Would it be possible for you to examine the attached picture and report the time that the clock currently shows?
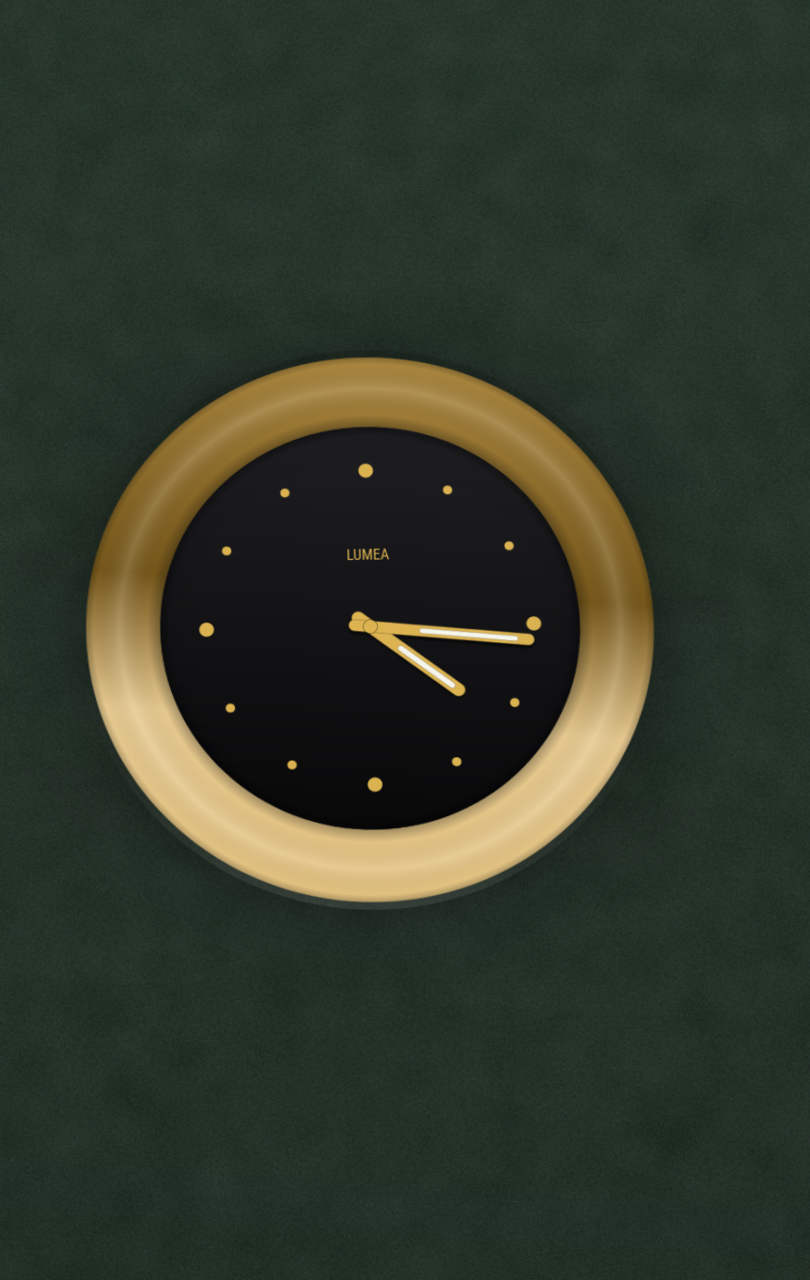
4:16
